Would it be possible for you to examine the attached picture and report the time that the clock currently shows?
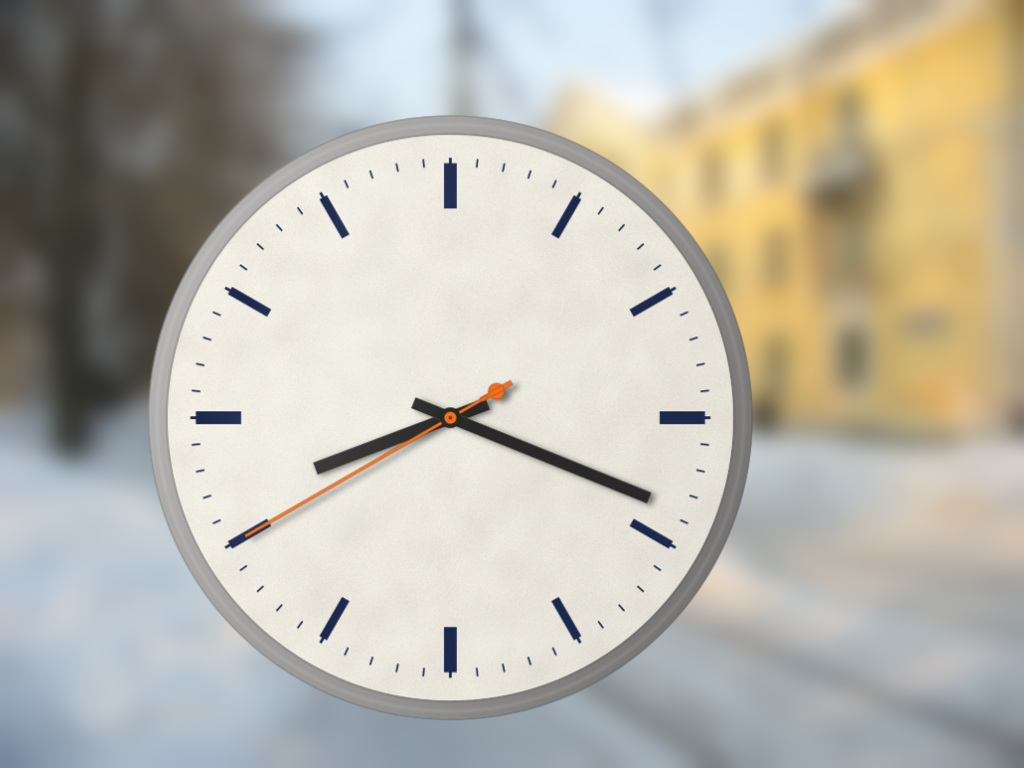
8:18:40
